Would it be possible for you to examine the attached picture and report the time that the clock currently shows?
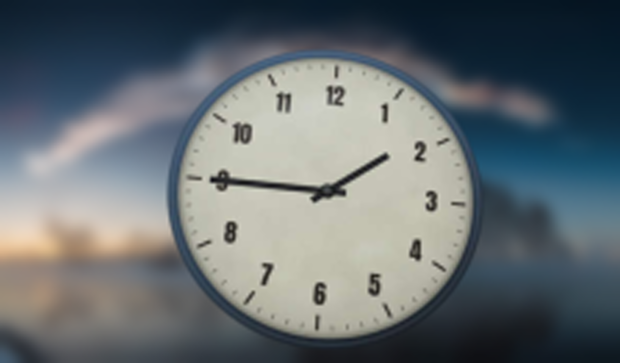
1:45
